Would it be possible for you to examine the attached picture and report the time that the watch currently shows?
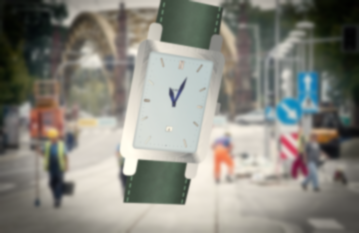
11:03
